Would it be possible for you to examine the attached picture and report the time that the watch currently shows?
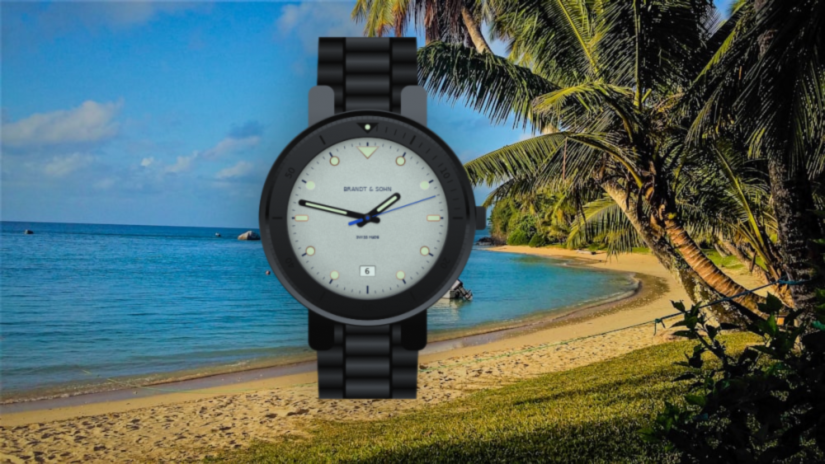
1:47:12
